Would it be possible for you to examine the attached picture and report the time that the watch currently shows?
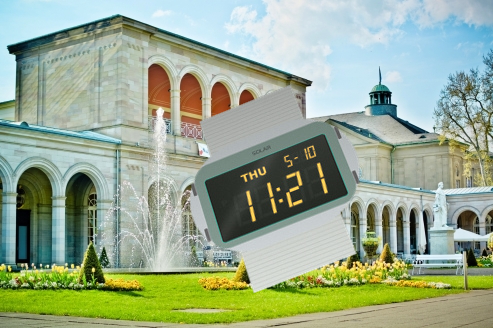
11:21
